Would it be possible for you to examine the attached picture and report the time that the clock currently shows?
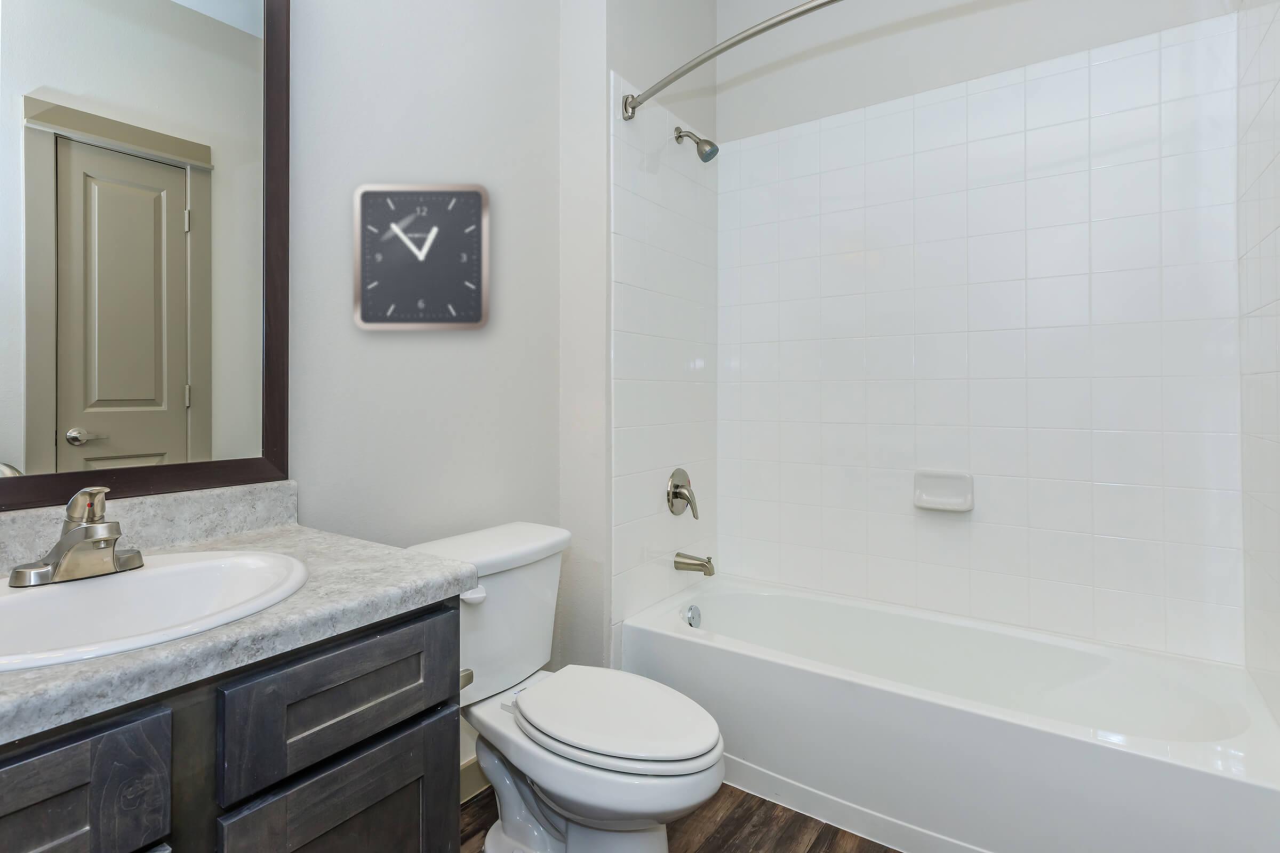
12:53
